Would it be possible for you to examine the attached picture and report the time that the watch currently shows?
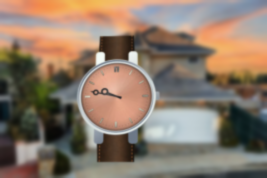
9:47
